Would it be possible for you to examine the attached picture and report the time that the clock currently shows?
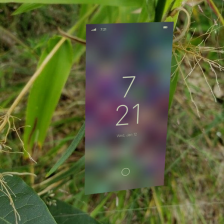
7:21
